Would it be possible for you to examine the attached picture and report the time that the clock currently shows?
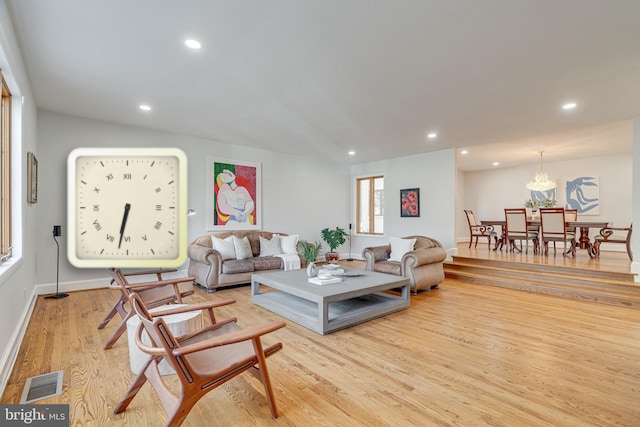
6:32
